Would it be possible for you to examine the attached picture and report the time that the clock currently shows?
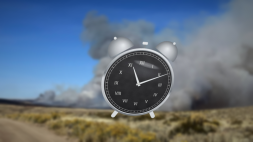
11:11
